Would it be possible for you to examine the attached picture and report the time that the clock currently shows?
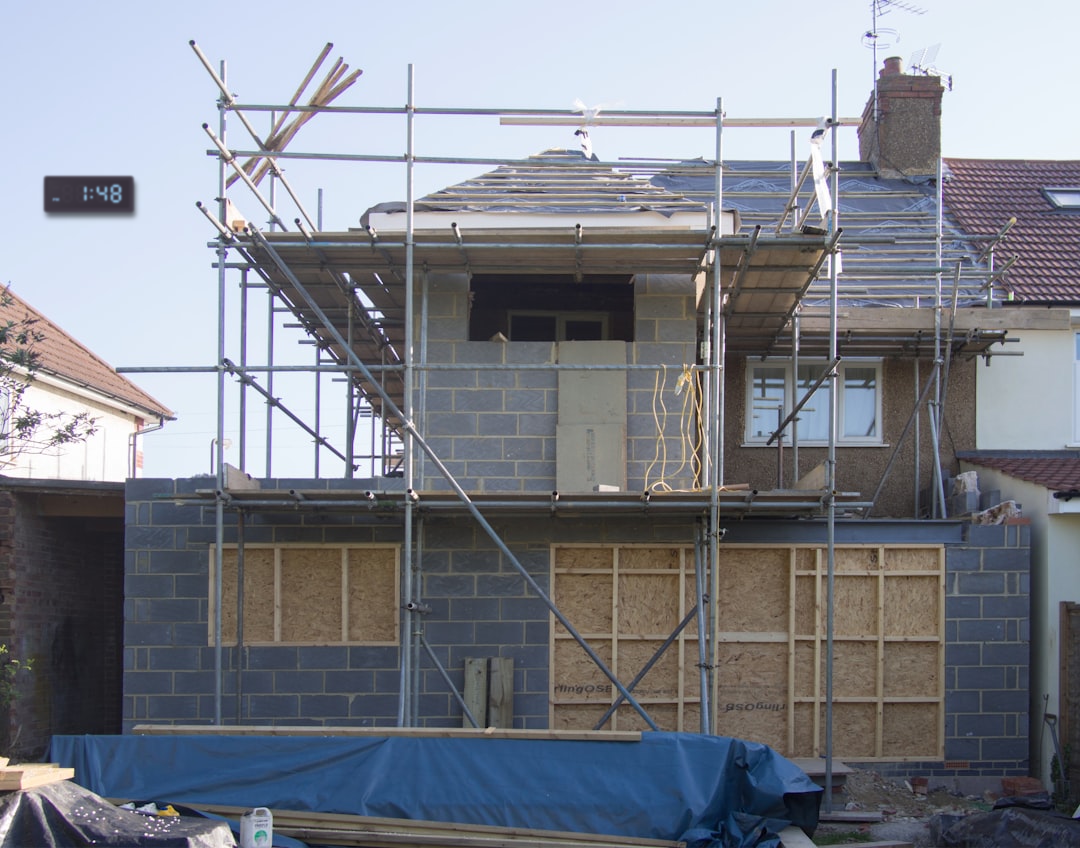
1:48
